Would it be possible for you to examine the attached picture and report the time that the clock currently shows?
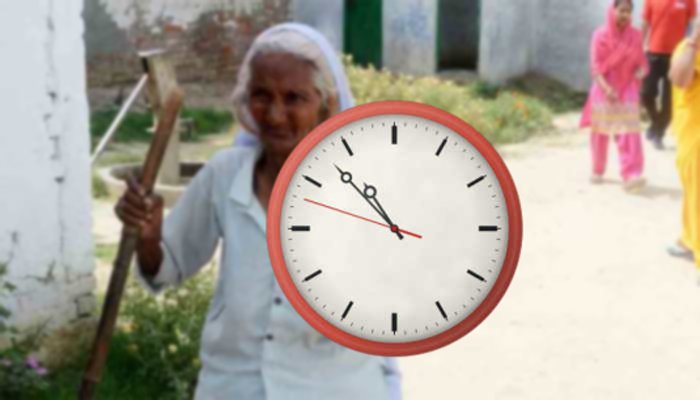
10:52:48
